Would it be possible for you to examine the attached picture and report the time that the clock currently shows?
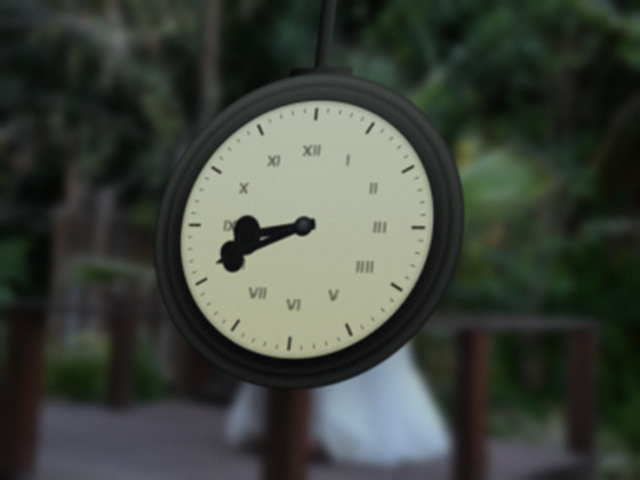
8:41
